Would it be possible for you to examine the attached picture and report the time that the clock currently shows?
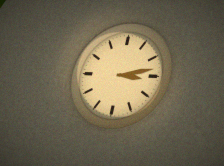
3:13
